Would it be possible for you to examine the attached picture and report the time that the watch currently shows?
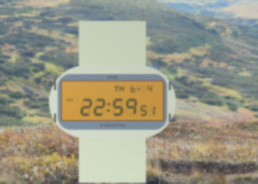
22:59:51
